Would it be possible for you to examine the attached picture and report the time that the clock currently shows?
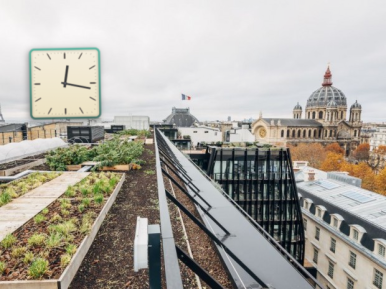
12:17
